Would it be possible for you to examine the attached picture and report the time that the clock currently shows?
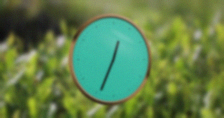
12:34
